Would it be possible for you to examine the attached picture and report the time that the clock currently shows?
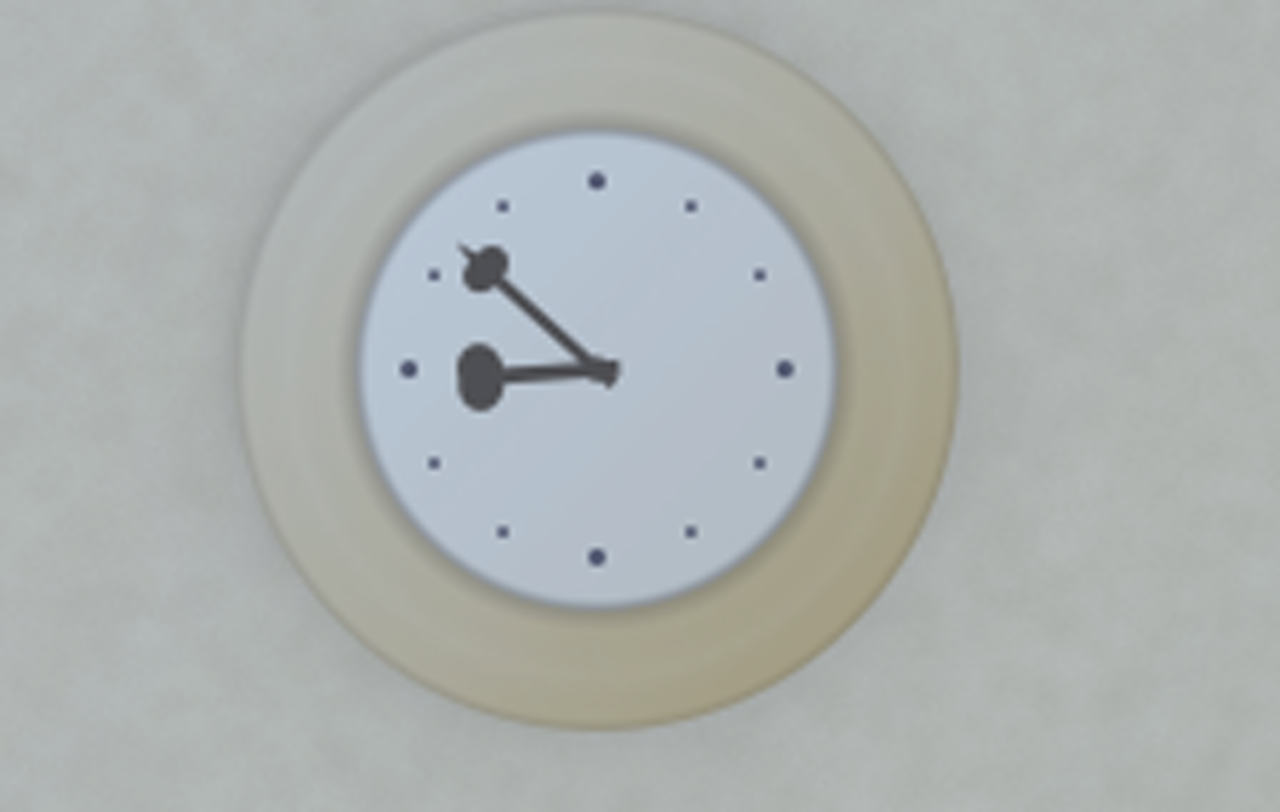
8:52
